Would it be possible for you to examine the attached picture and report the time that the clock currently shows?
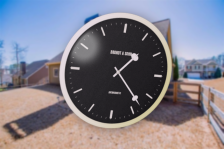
1:23
